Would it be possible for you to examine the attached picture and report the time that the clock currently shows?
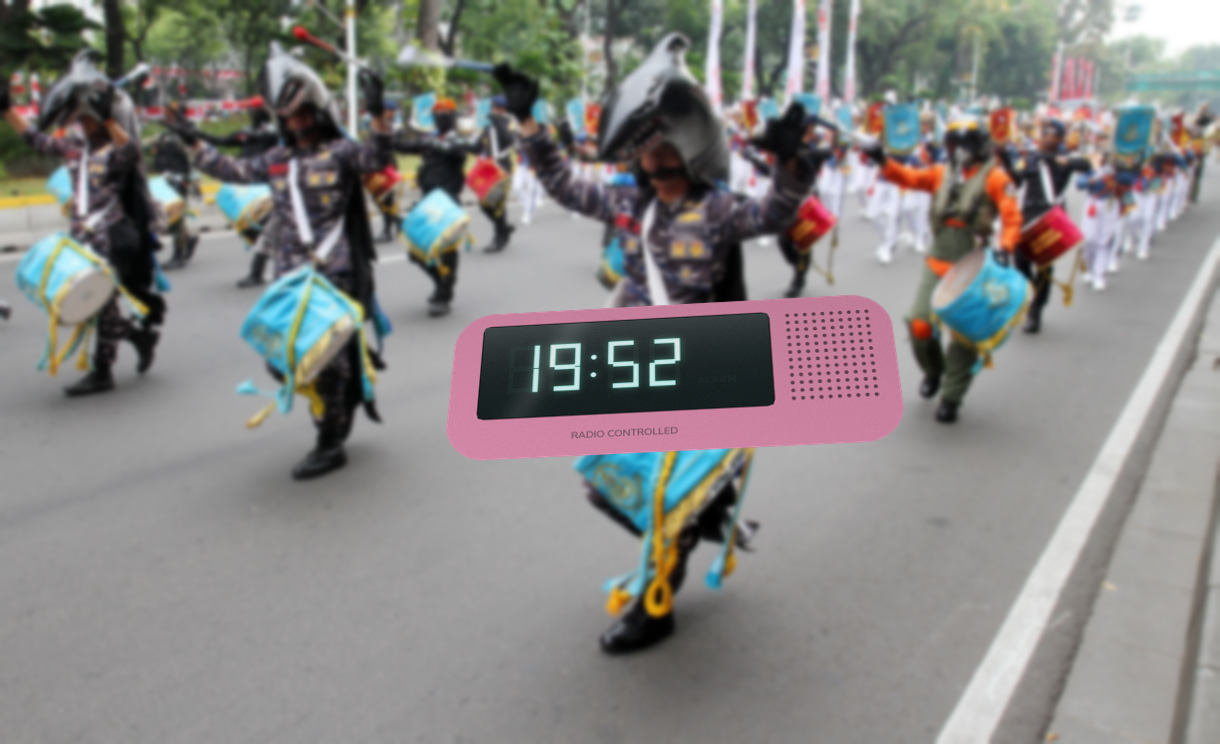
19:52
